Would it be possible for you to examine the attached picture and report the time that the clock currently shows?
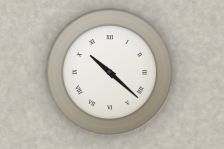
10:22
